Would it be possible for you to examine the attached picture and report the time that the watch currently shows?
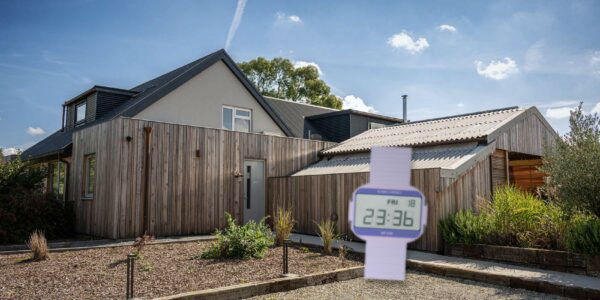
23:36
